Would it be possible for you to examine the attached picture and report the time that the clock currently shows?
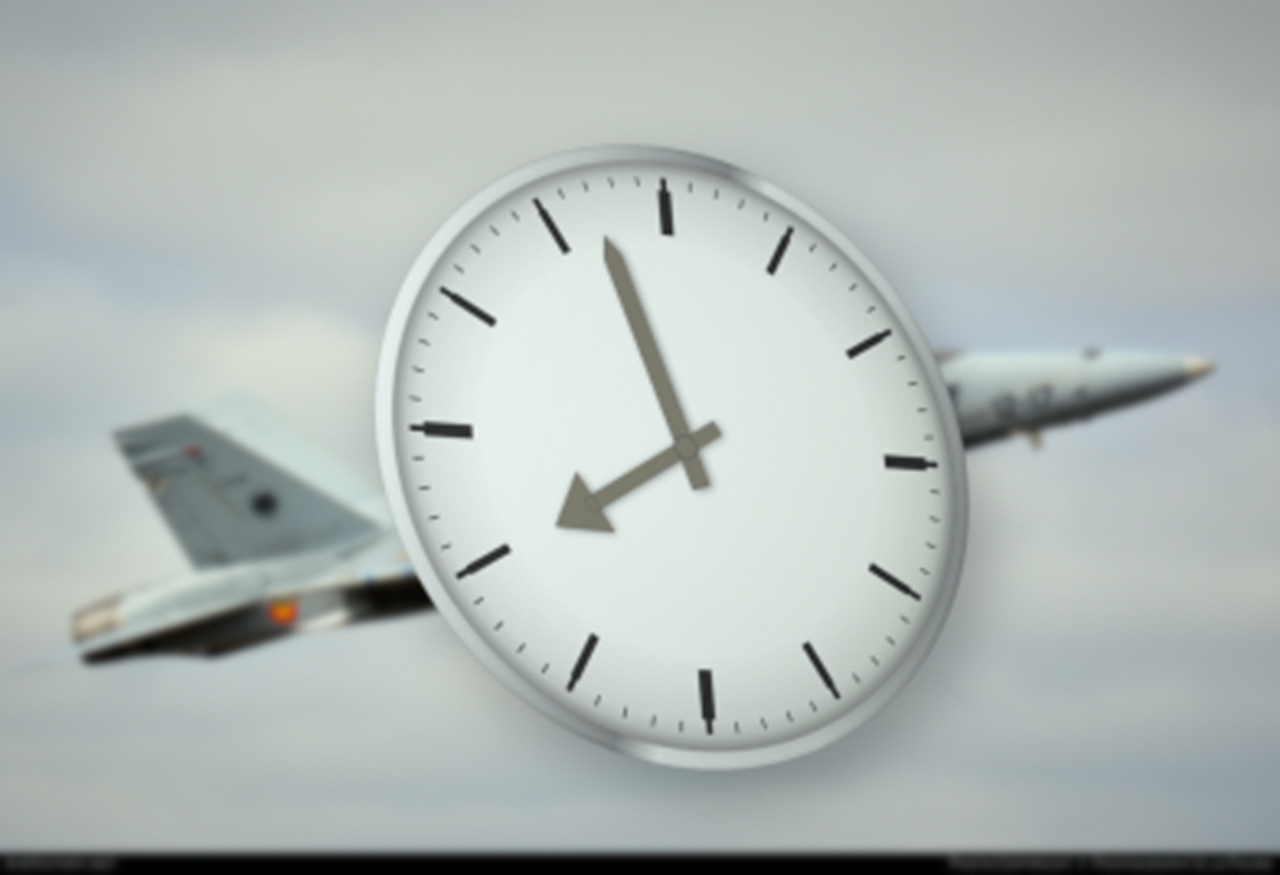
7:57
